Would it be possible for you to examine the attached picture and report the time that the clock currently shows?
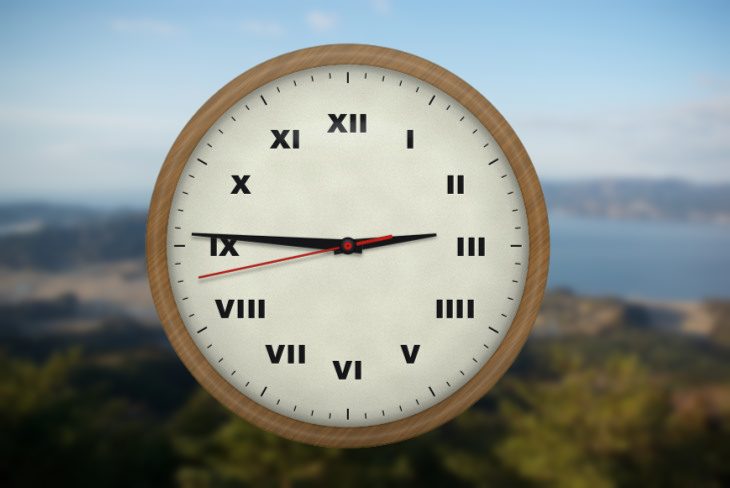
2:45:43
